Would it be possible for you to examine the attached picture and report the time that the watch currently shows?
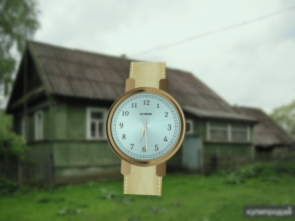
6:29
